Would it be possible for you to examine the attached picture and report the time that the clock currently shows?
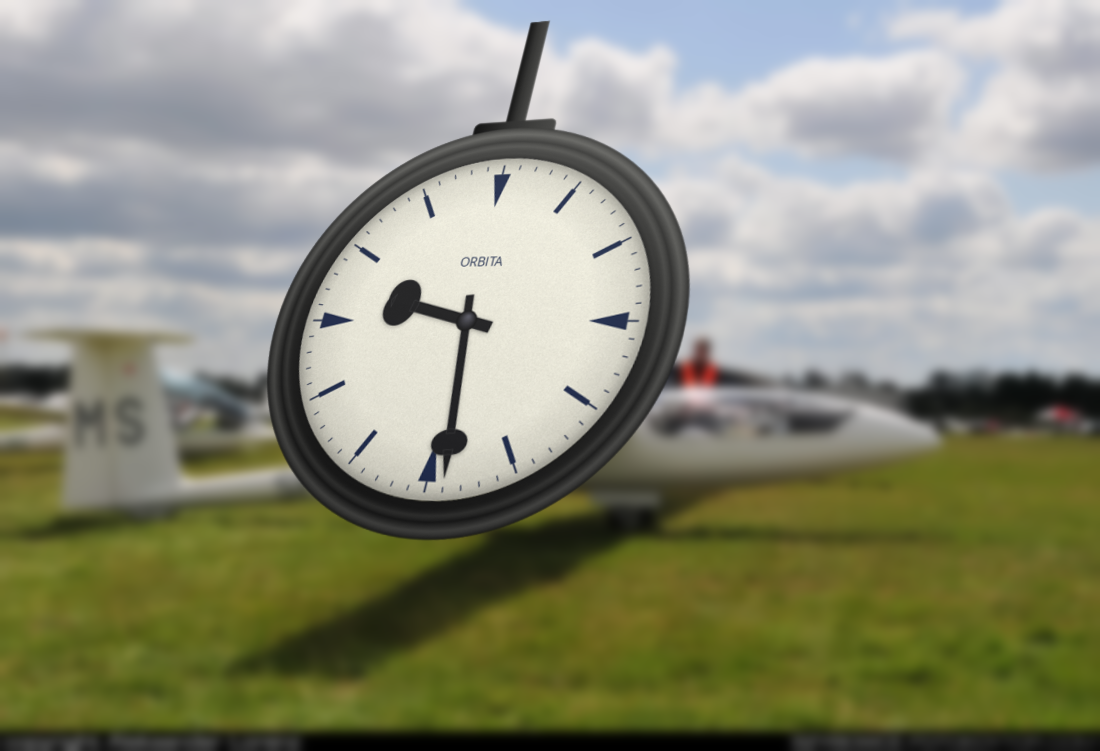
9:29
